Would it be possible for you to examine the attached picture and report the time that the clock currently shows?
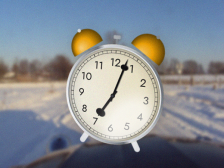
7:03
